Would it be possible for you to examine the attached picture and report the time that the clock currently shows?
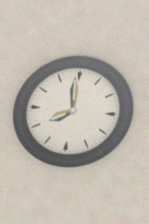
7:59
